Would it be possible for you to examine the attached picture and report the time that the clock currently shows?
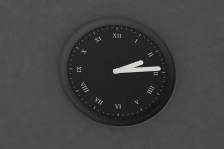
2:14
